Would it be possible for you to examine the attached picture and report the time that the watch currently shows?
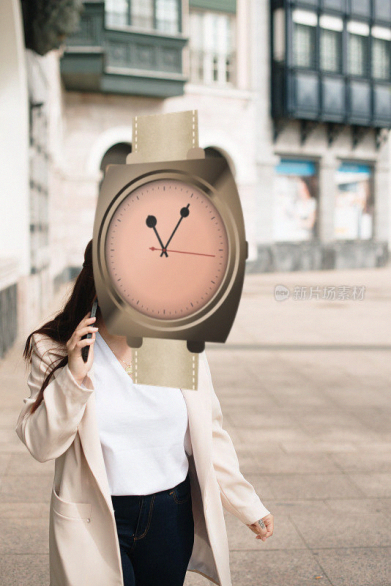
11:05:16
